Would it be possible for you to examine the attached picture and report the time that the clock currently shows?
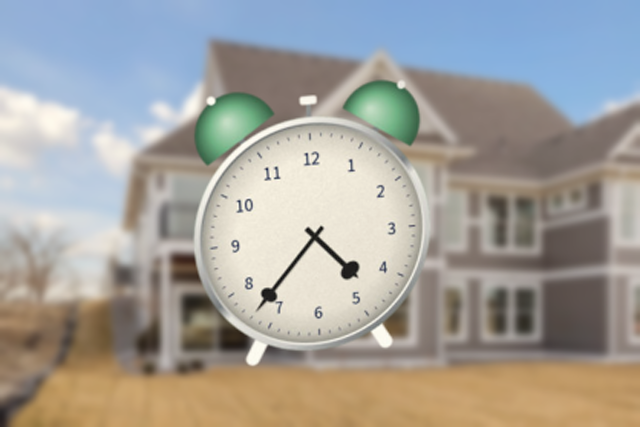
4:37
